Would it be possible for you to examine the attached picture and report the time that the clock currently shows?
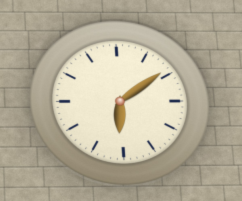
6:09
